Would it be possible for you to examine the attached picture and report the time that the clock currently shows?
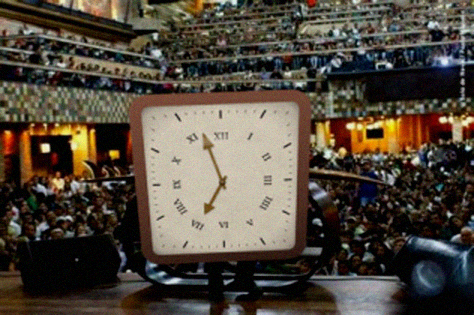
6:57
